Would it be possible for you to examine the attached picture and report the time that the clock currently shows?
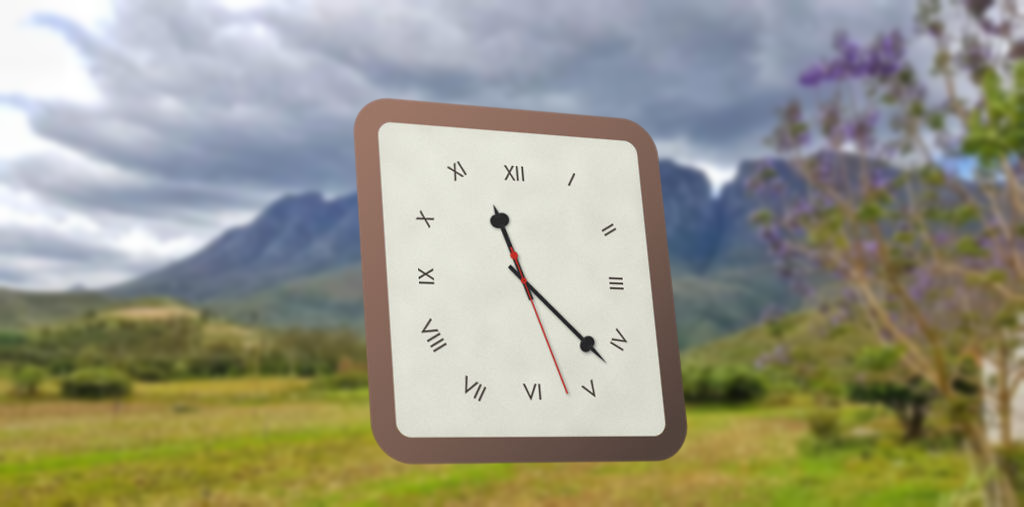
11:22:27
